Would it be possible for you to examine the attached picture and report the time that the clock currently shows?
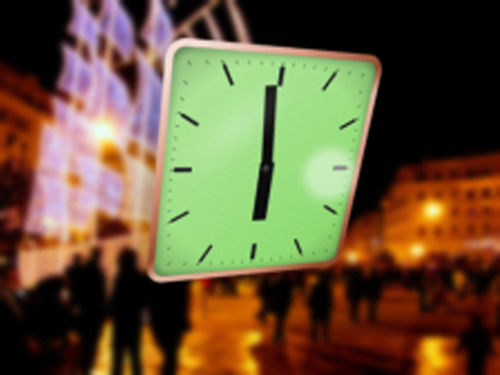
5:59
